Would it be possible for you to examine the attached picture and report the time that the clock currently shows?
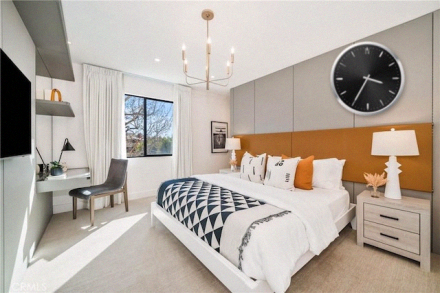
3:35
